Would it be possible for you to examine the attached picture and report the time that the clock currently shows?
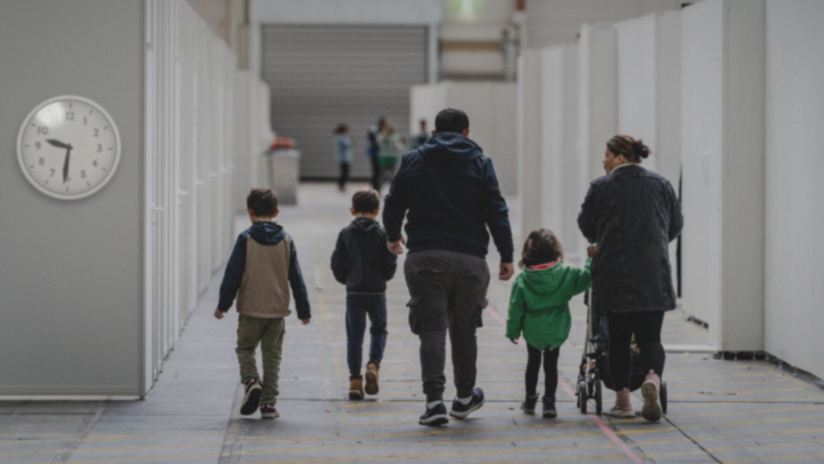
9:31
